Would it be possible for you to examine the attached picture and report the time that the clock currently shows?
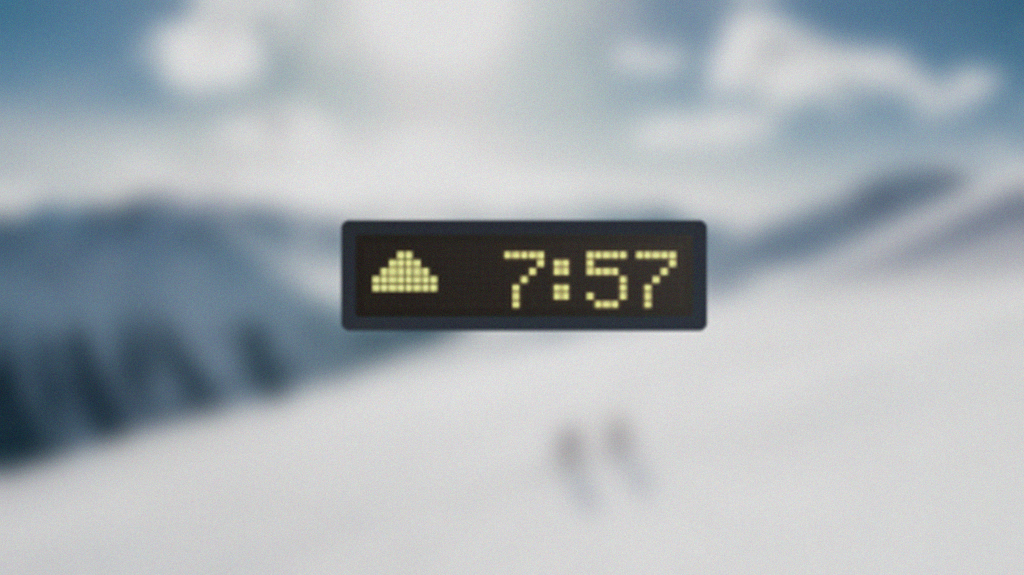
7:57
